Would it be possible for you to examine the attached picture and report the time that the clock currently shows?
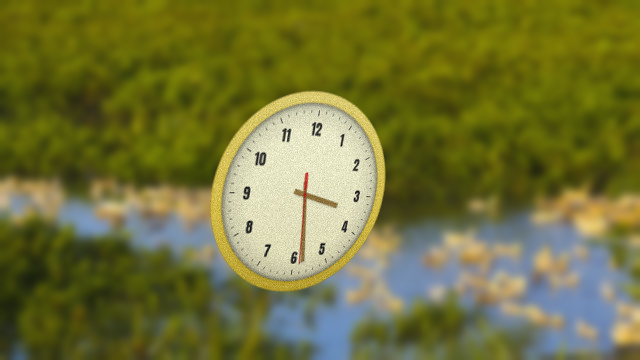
3:28:29
